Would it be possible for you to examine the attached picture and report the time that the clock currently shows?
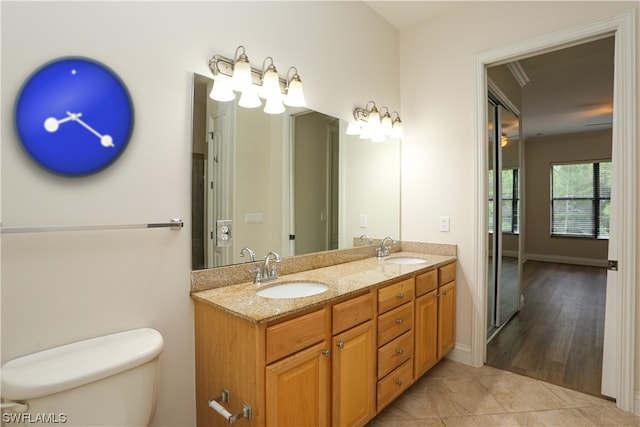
8:21
